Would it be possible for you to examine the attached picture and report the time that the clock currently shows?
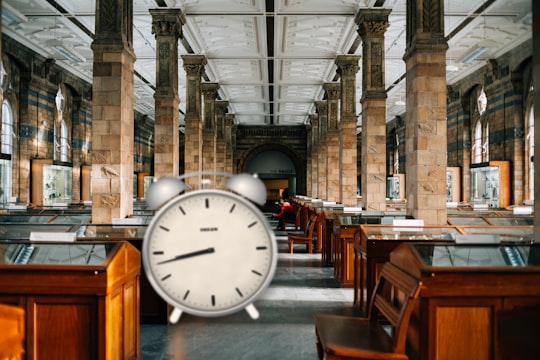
8:43
